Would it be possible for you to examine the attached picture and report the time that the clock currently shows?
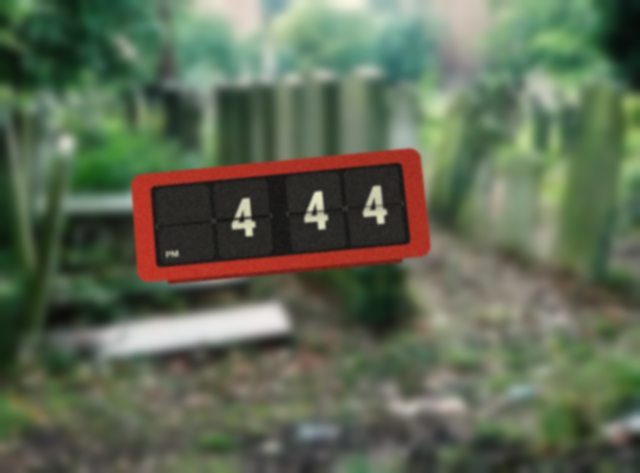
4:44
